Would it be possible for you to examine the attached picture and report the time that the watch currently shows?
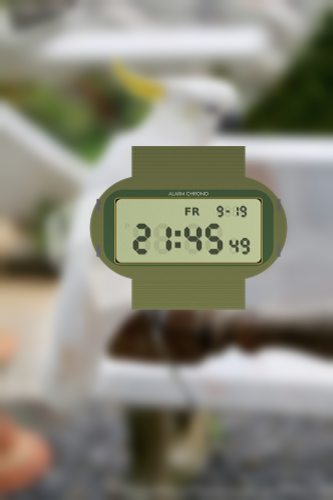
21:45:49
